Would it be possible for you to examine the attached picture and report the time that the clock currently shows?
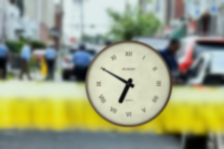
6:50
